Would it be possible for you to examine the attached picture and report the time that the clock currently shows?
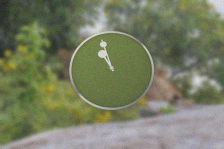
10:57
